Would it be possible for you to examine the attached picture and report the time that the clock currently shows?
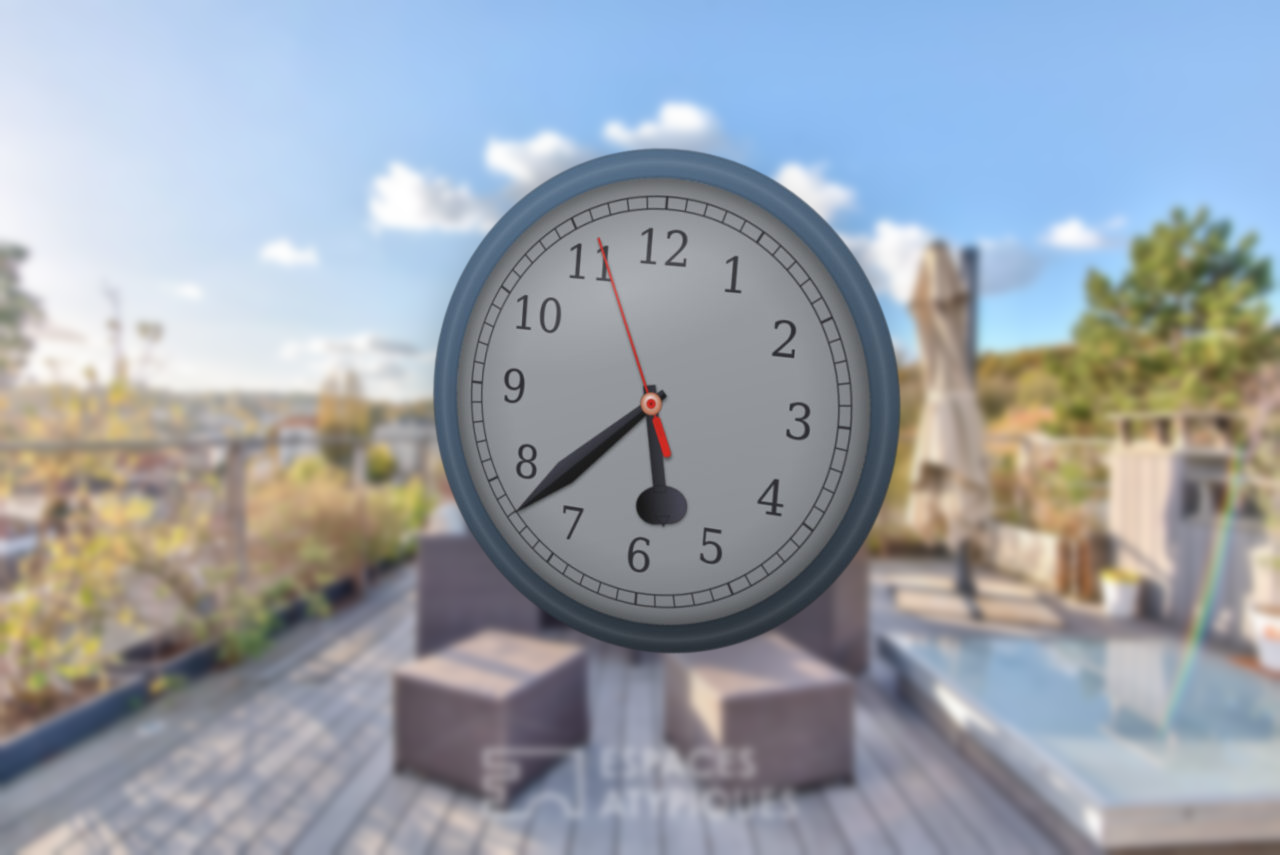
5:37:56
